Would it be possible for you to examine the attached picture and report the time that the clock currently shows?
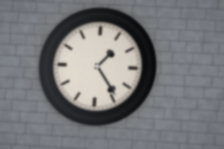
1:24
